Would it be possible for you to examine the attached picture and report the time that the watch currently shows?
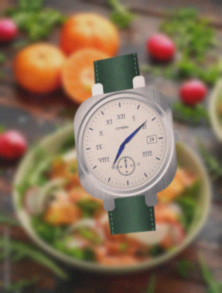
7:09
